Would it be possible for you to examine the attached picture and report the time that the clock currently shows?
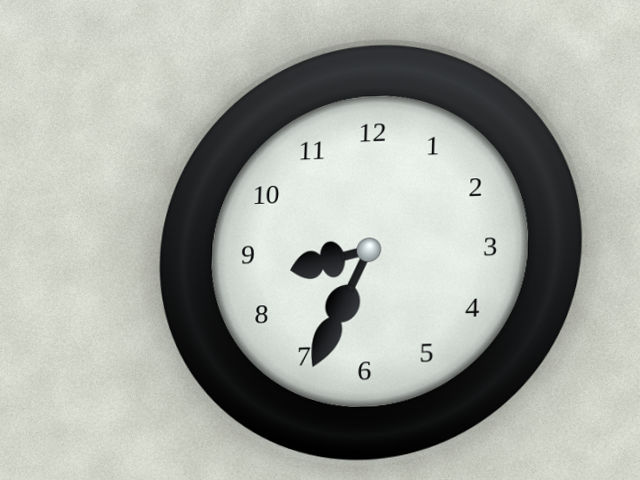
8:34
